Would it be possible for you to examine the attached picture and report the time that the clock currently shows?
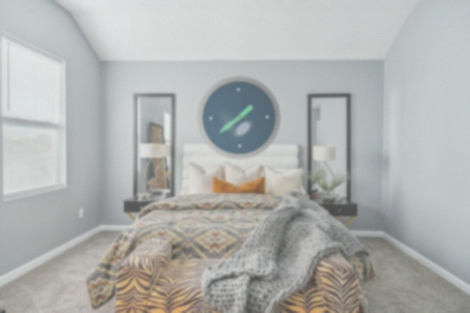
1:39
